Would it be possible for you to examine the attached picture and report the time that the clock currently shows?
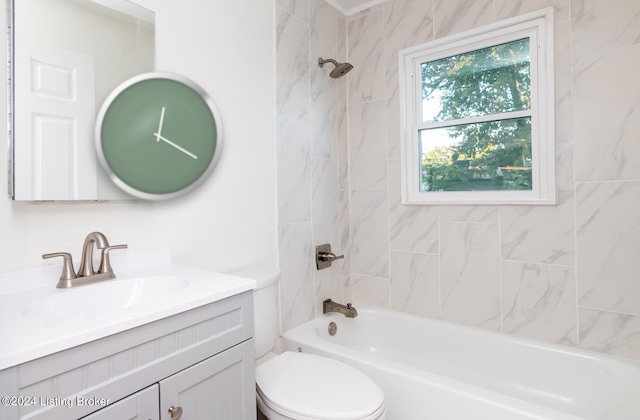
12:20
